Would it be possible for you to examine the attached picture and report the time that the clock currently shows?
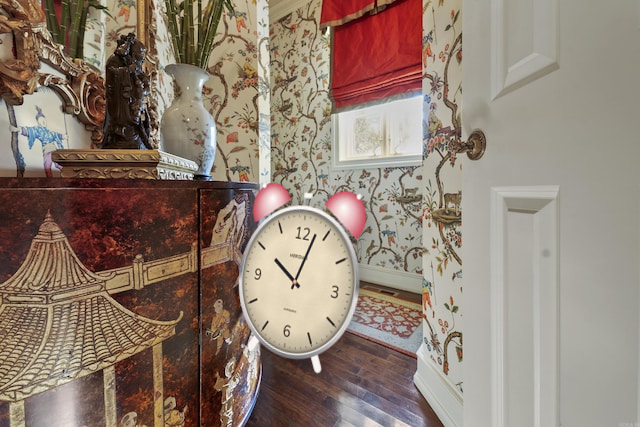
10:03
